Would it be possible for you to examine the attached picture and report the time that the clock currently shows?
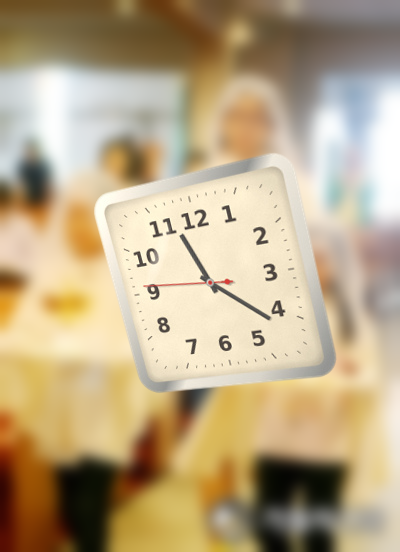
11:21:46
